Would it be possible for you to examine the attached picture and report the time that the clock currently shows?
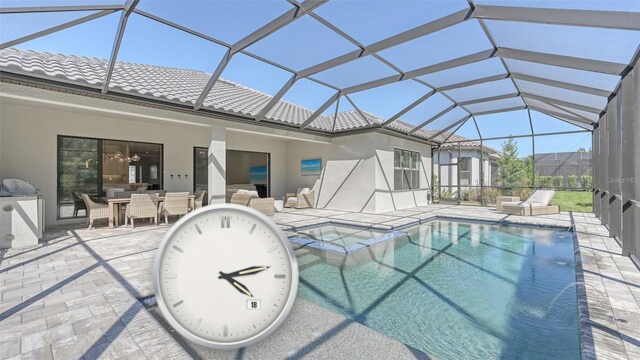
4:13
